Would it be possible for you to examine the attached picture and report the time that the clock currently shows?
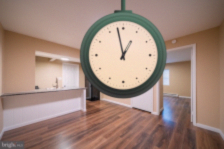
12:58
